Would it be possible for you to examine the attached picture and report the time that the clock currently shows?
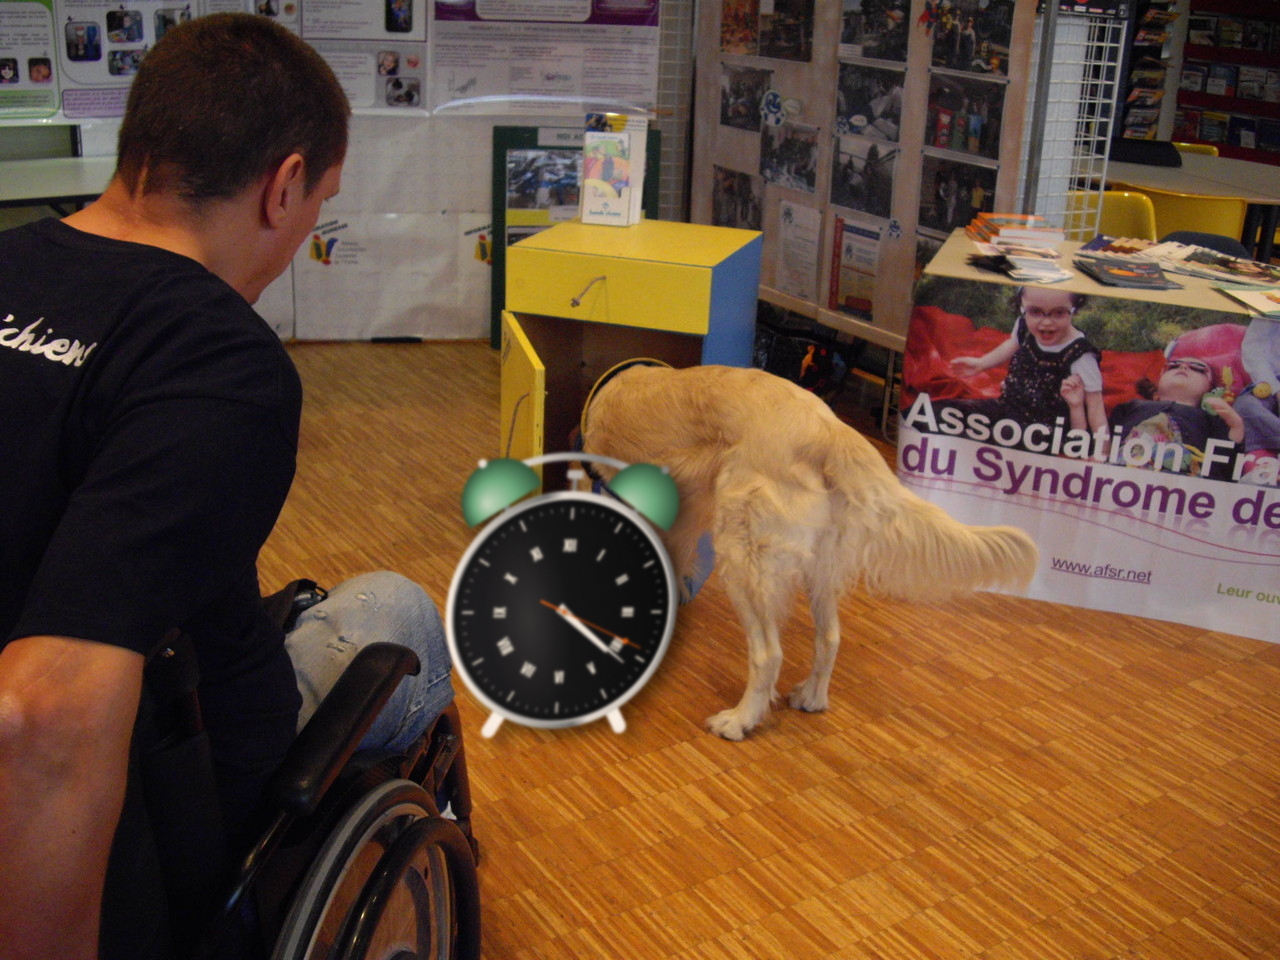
4:21:19
